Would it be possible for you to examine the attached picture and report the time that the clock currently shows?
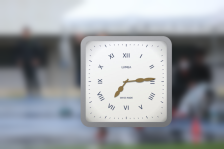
7:14
